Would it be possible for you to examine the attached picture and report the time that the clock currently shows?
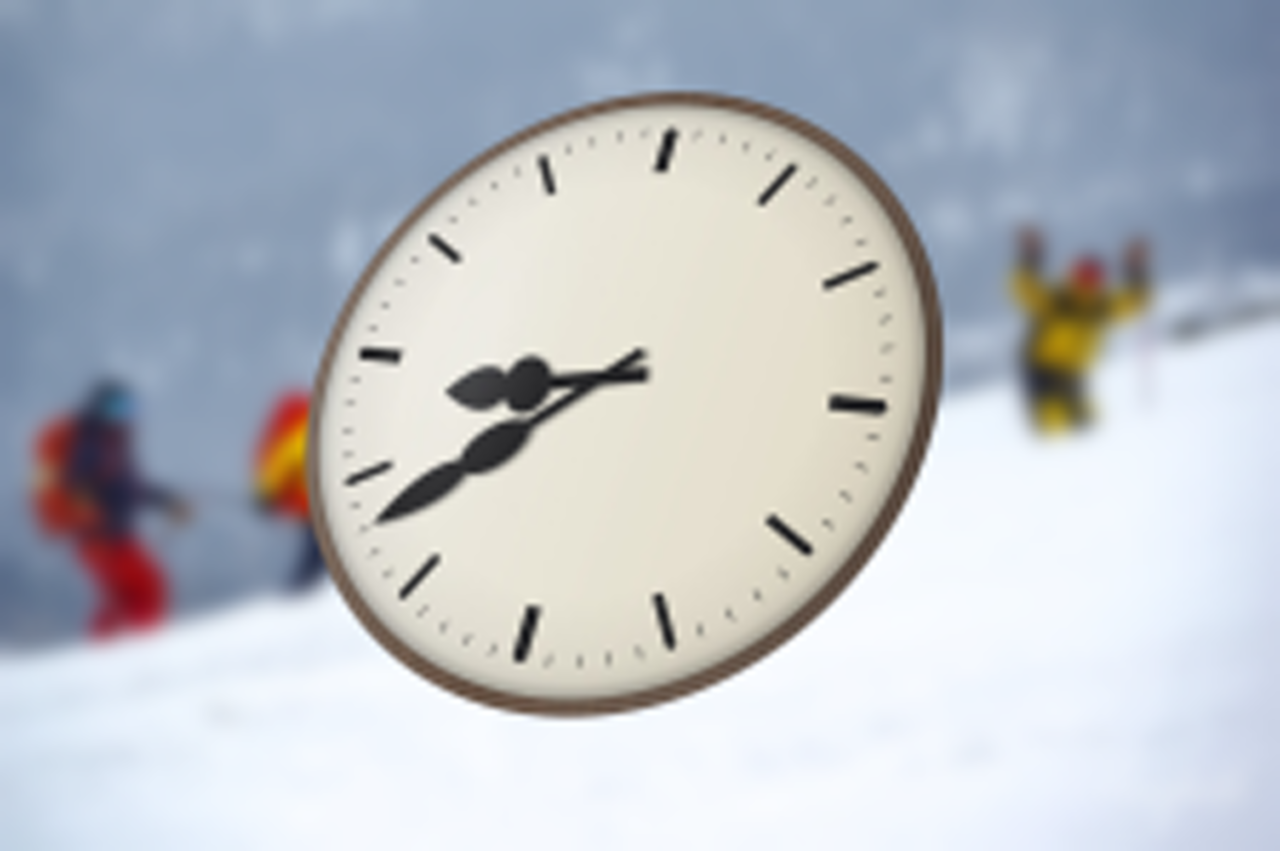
8:38
